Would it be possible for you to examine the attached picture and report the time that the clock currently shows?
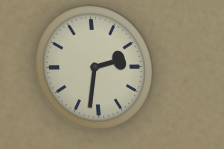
2:32
